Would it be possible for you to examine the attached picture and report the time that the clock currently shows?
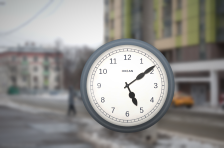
5:09
